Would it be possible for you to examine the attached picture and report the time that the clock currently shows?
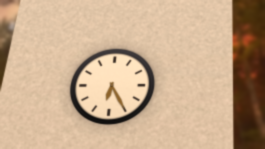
6:25
